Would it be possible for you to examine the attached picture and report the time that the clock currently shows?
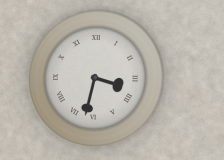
3:32
